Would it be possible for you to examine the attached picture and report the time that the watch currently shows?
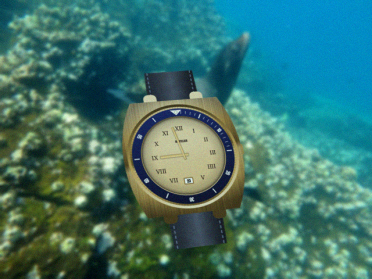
8:58
